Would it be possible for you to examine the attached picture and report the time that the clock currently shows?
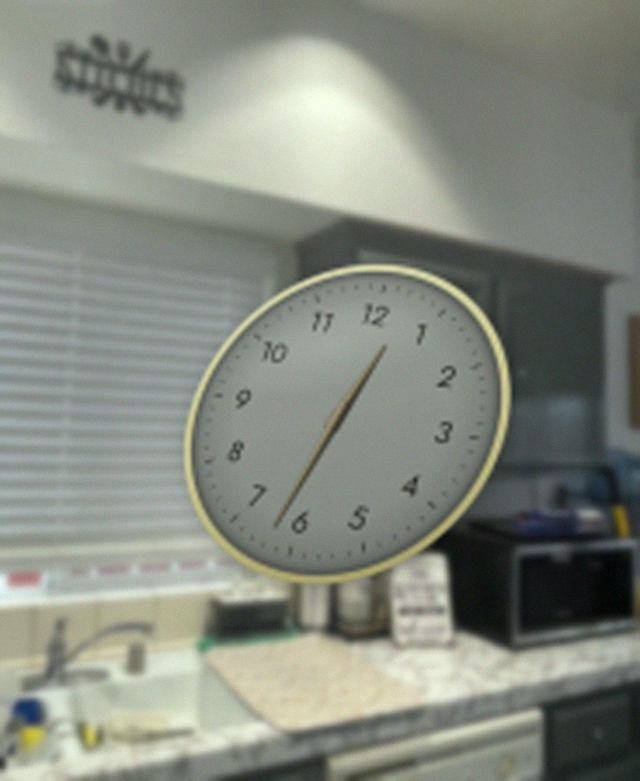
12:32
